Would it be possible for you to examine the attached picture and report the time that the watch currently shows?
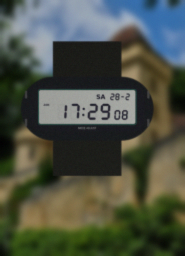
17:29:08
